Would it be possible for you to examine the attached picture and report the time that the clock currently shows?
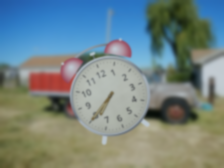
7:40
